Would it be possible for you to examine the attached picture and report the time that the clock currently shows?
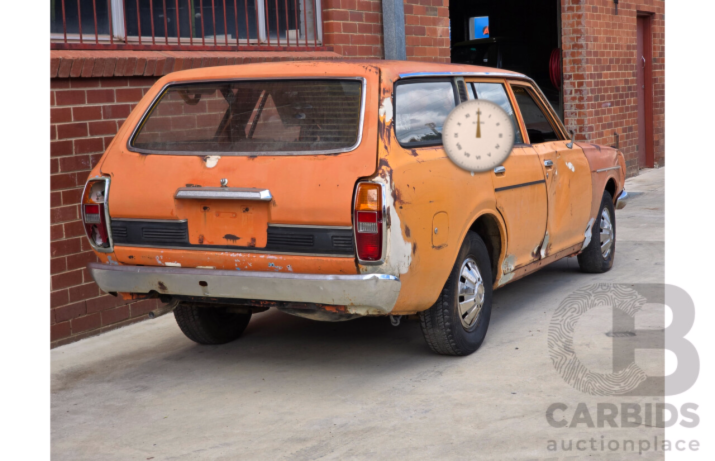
12:00
